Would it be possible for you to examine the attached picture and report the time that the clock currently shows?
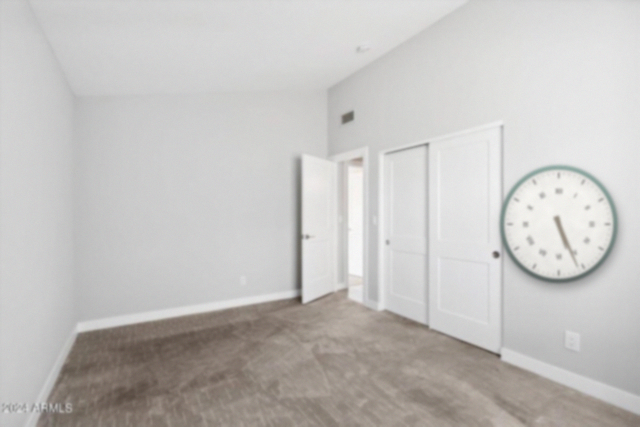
5:26
